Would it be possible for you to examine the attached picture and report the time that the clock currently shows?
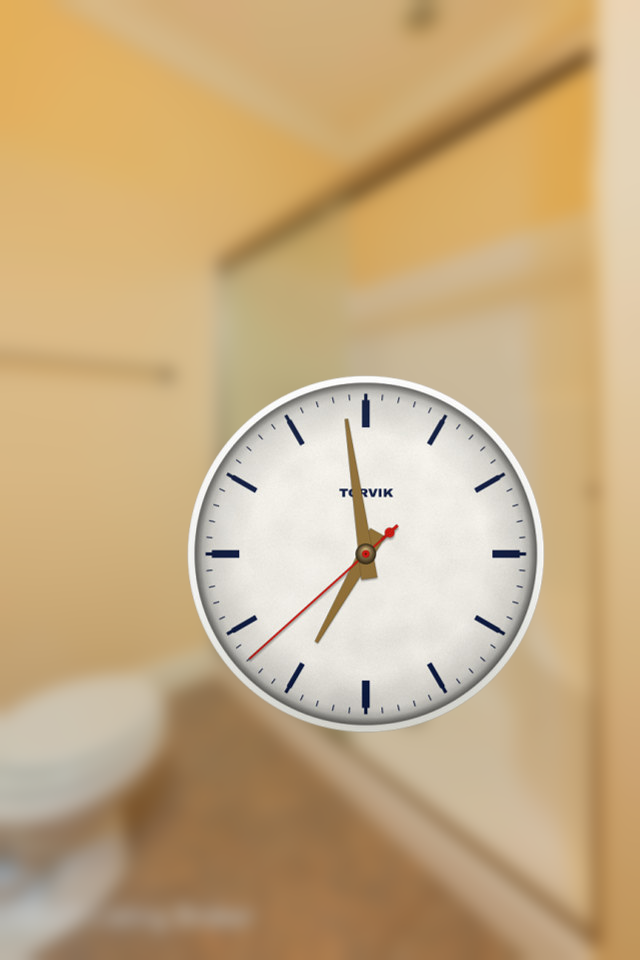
6:58:38
